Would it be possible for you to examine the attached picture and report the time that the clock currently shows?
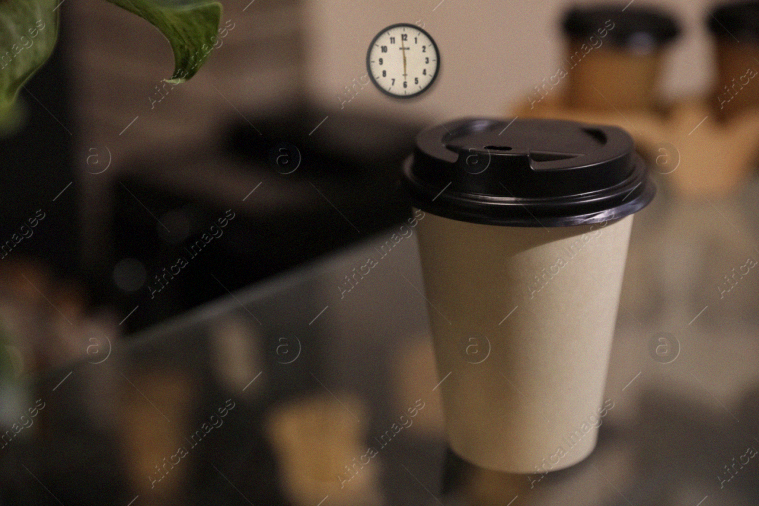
5:59
